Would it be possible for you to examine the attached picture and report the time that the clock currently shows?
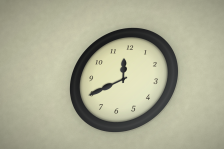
11:40
